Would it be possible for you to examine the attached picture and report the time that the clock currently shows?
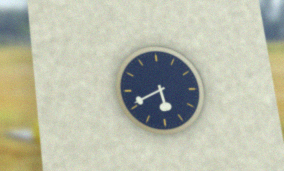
5:41
